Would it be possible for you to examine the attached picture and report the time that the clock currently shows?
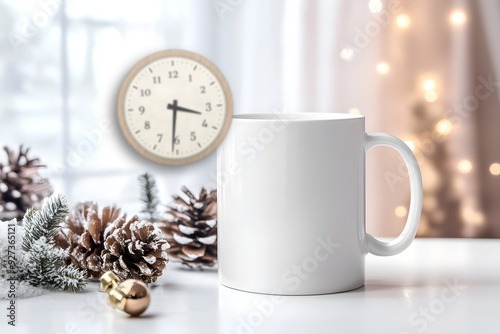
3:31
